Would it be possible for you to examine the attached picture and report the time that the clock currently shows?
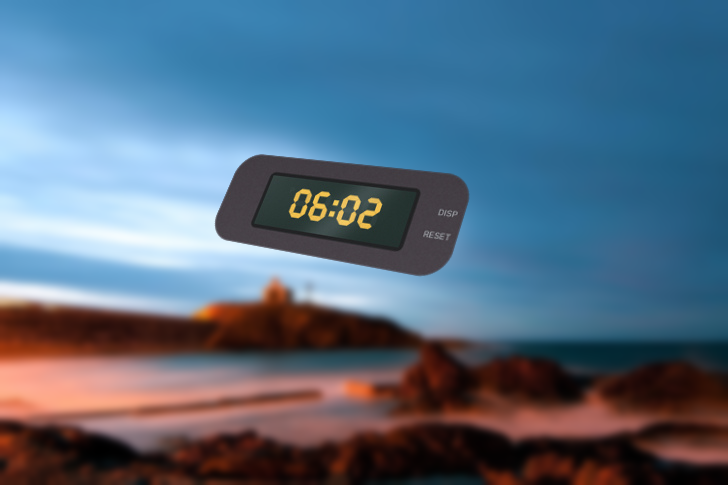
6:02
